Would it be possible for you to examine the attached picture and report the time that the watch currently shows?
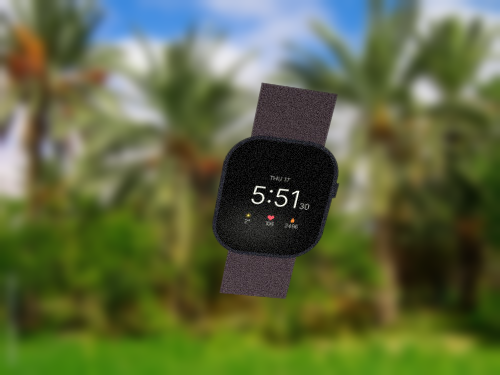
5:51:30
